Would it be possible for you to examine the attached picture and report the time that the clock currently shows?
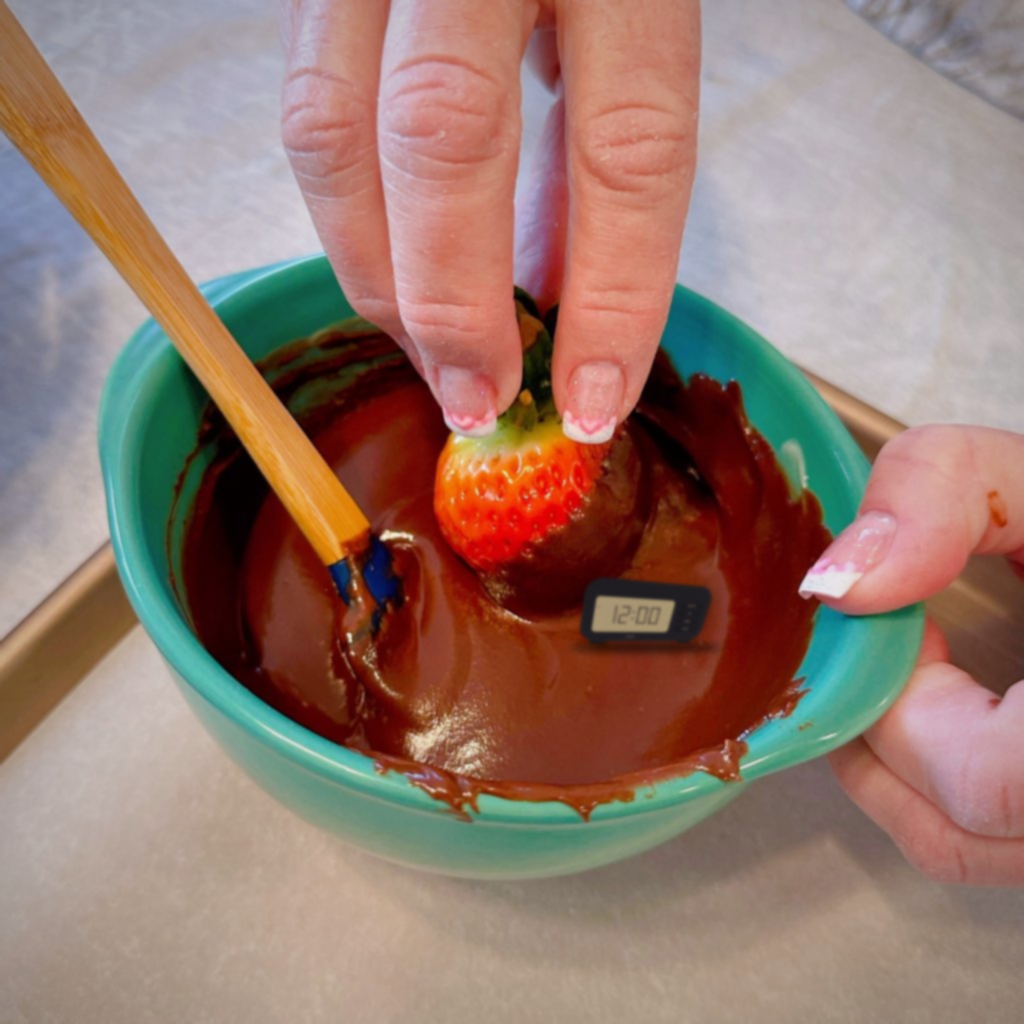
12:00
